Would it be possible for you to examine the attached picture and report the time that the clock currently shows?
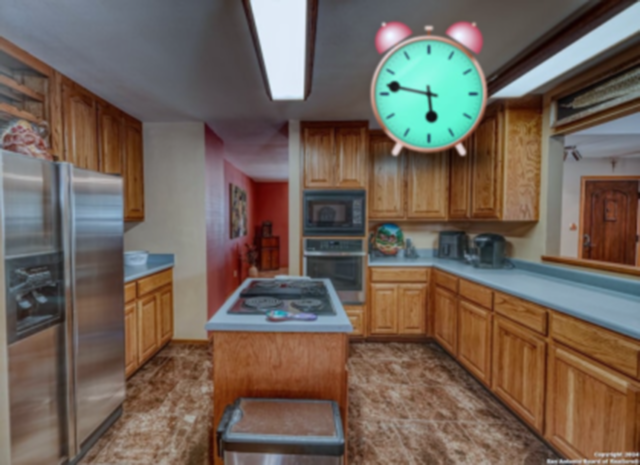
5:47
